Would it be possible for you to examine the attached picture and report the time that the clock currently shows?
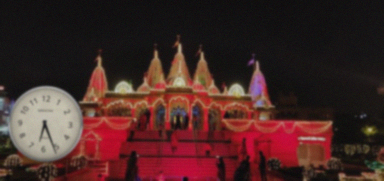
6:26
